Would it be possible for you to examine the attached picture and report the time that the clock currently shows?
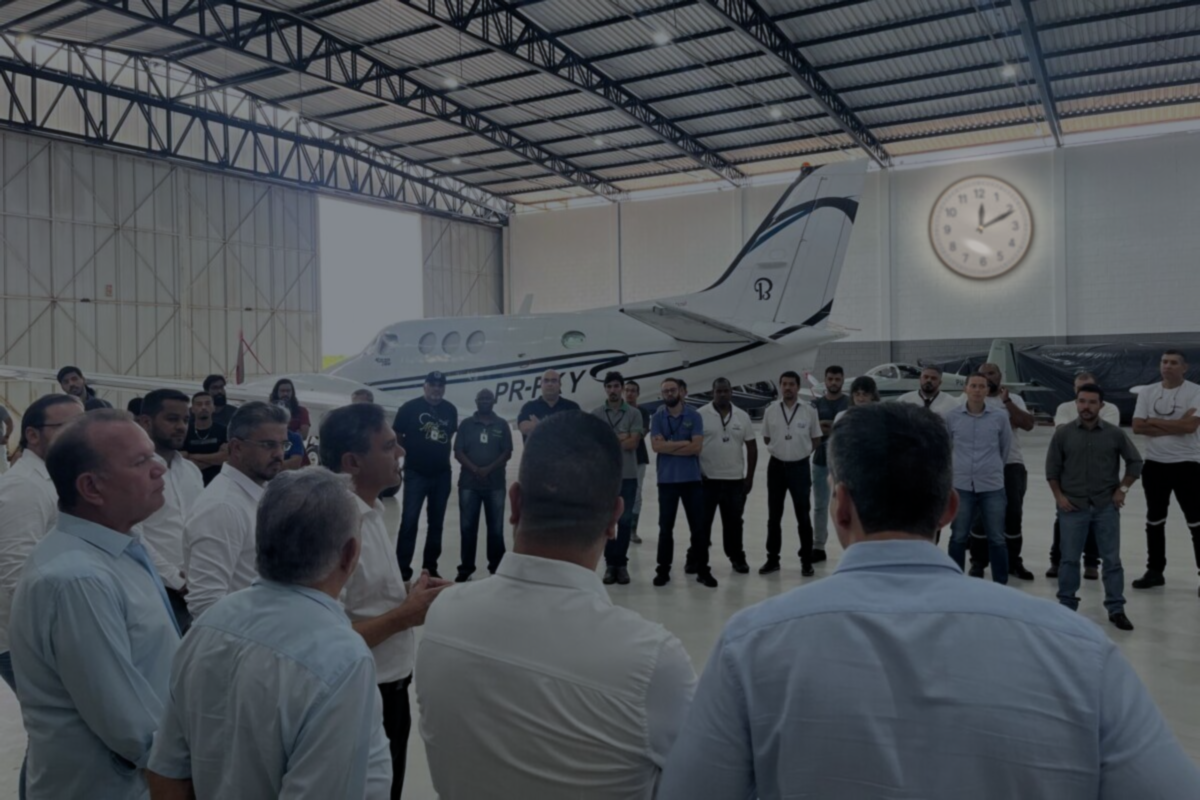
12:11
